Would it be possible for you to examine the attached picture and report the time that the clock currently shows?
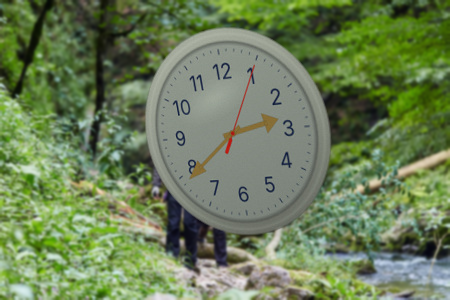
2:39:05
